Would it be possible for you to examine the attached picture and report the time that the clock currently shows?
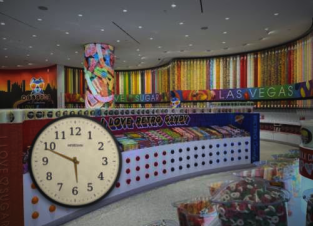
5:49
